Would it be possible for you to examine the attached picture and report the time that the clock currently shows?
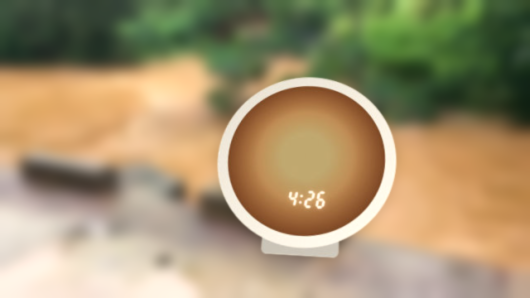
4:26
